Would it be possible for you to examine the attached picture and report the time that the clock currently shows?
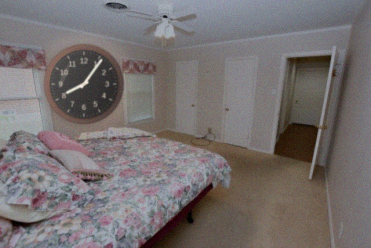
8:06
